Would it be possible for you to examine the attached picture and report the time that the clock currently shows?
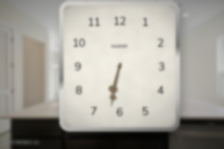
6:32
